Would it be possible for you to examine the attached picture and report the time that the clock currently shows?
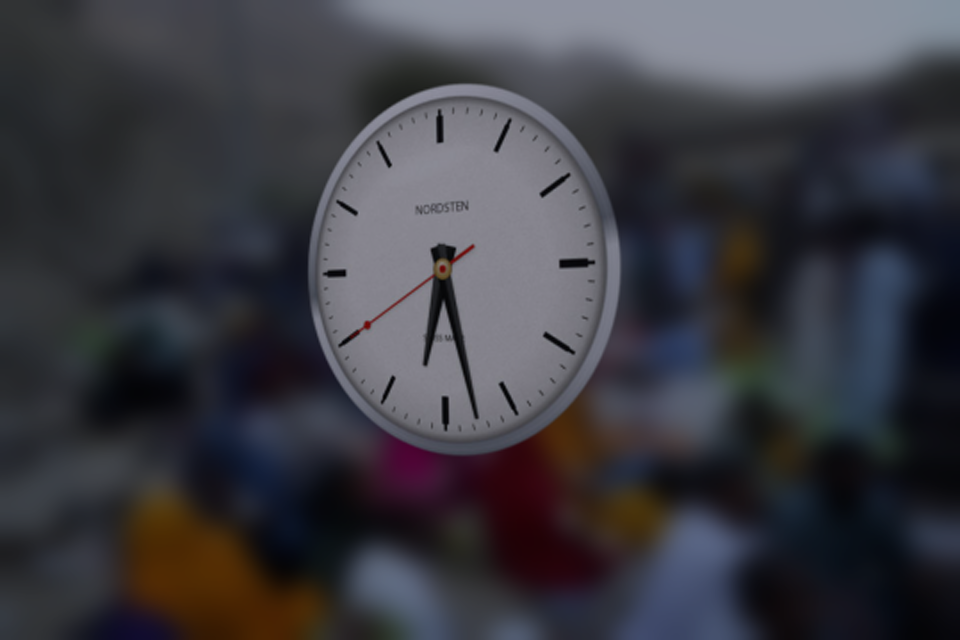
6:27:40
